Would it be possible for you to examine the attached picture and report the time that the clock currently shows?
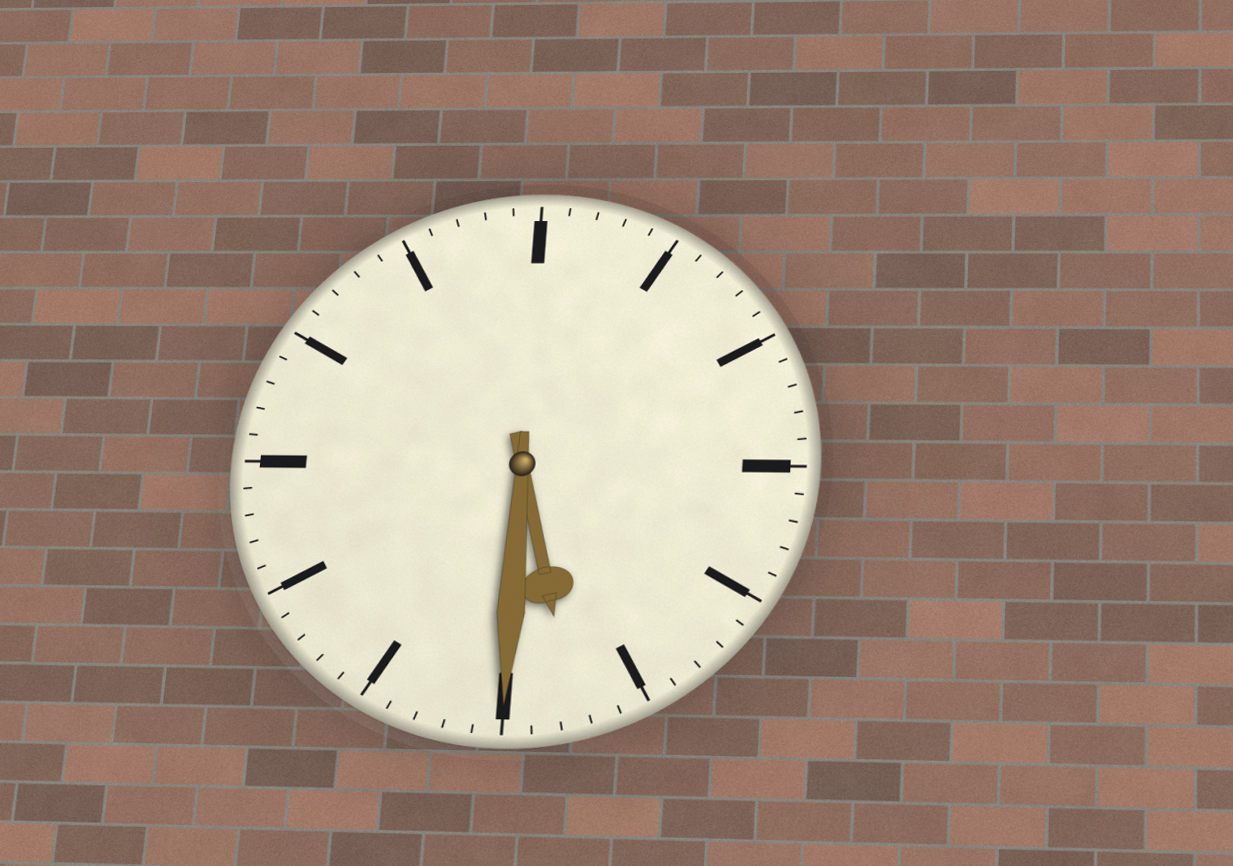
5:30
